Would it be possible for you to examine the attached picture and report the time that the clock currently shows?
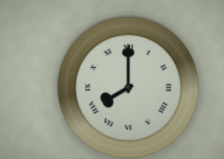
8:00
